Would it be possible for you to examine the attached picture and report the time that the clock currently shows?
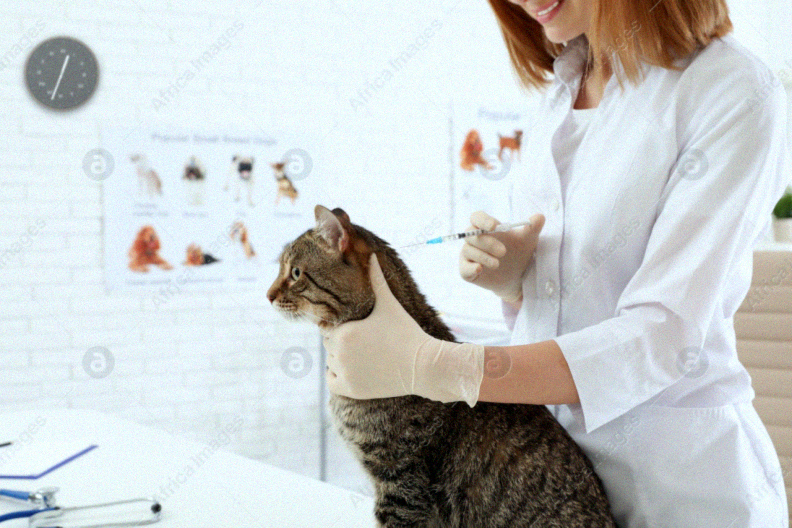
12:33
